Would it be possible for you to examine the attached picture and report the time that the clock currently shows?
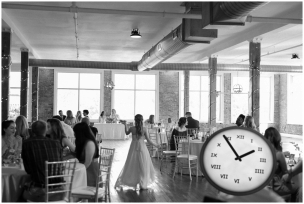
1:54
